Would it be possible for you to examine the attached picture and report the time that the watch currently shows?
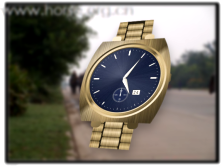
5:05
